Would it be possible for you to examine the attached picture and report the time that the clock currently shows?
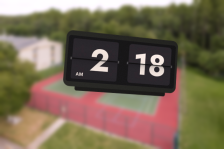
2:18
